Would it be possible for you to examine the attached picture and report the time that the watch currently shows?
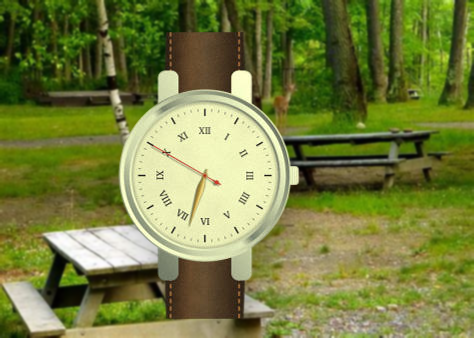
6:32:50
